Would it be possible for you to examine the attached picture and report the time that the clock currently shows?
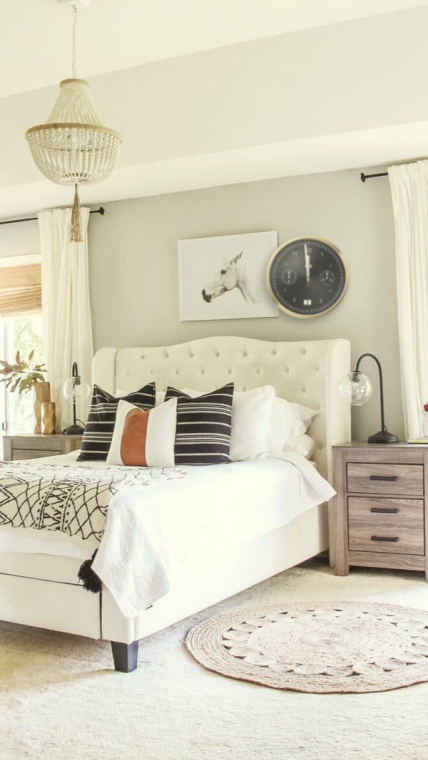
11:59
